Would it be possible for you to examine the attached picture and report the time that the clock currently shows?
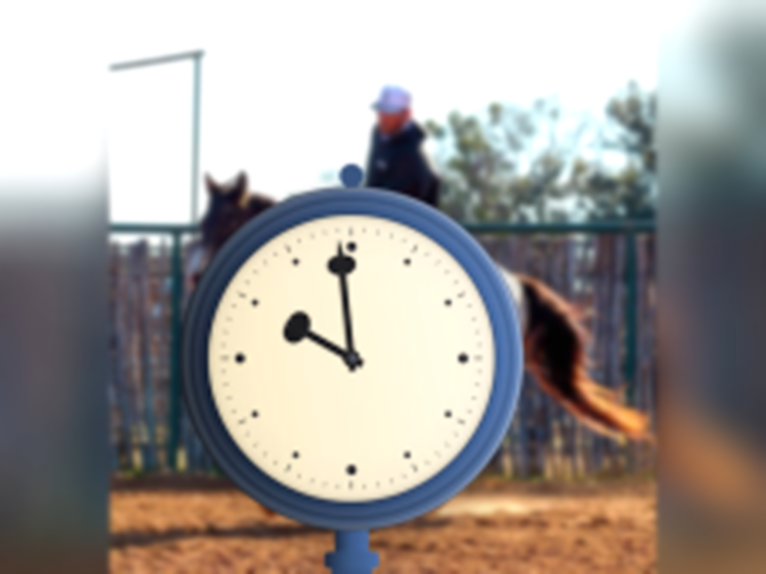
9:59
